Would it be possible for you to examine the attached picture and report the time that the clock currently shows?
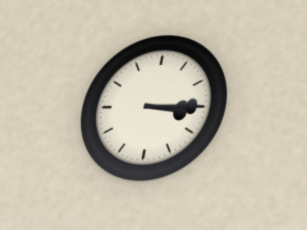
3:15
